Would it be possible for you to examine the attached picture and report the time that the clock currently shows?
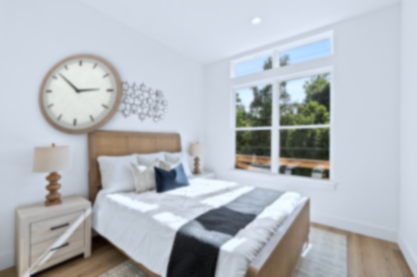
2:52
